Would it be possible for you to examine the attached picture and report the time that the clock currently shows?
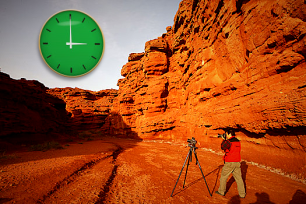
3:00
